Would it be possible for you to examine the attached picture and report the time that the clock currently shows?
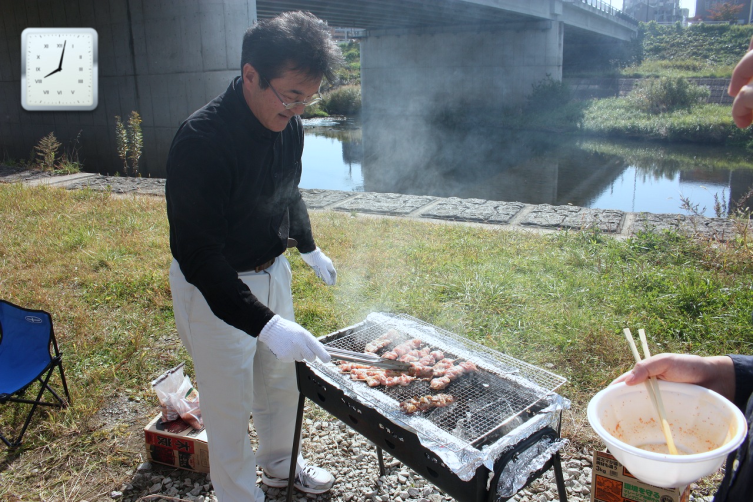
8:02
